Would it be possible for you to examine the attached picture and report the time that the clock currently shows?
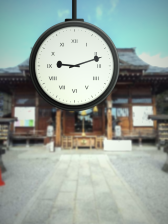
9:12
